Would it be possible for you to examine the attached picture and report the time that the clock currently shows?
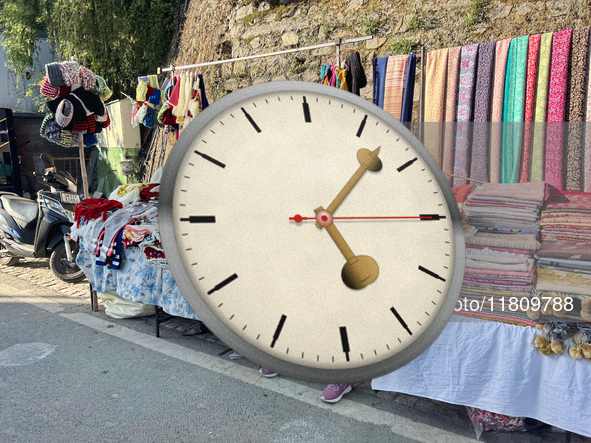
5:07:15
